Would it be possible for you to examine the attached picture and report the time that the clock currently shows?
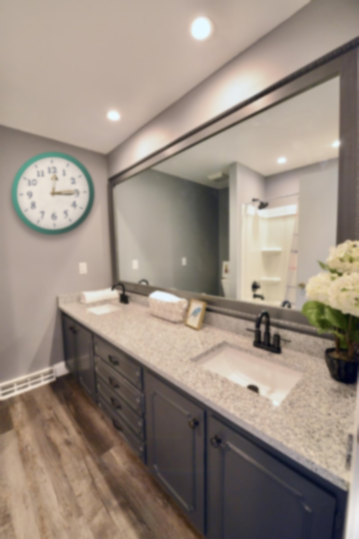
12:15
